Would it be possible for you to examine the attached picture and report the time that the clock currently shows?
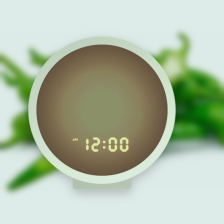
12:00
